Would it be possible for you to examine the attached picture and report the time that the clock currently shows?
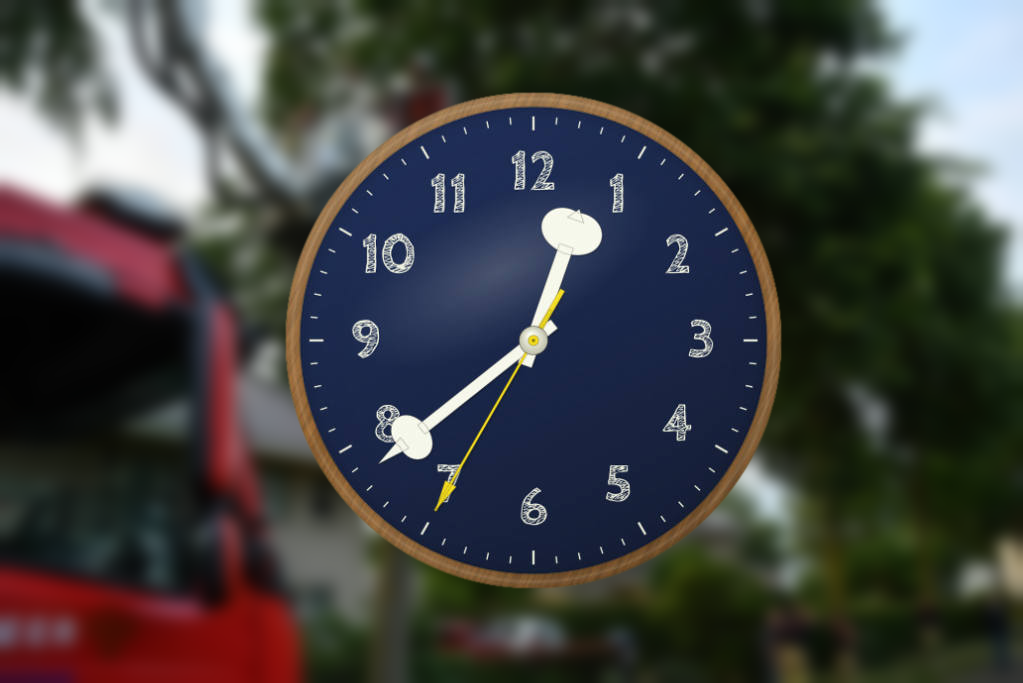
12:38:35
